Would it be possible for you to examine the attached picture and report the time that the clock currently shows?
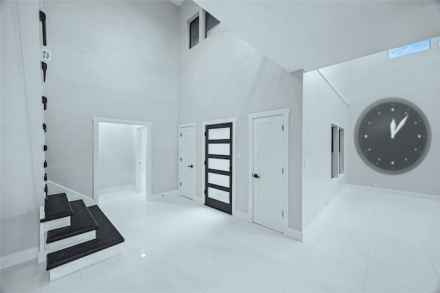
12:06
